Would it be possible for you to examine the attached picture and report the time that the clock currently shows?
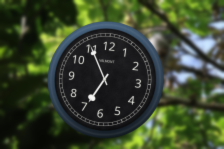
6:55
